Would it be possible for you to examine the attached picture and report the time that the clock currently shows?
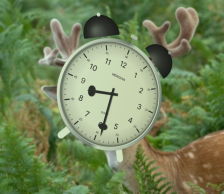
8:29
